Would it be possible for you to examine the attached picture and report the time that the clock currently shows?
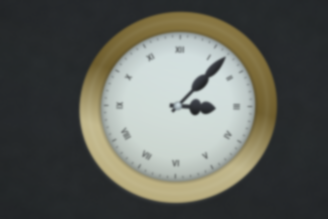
3:07
